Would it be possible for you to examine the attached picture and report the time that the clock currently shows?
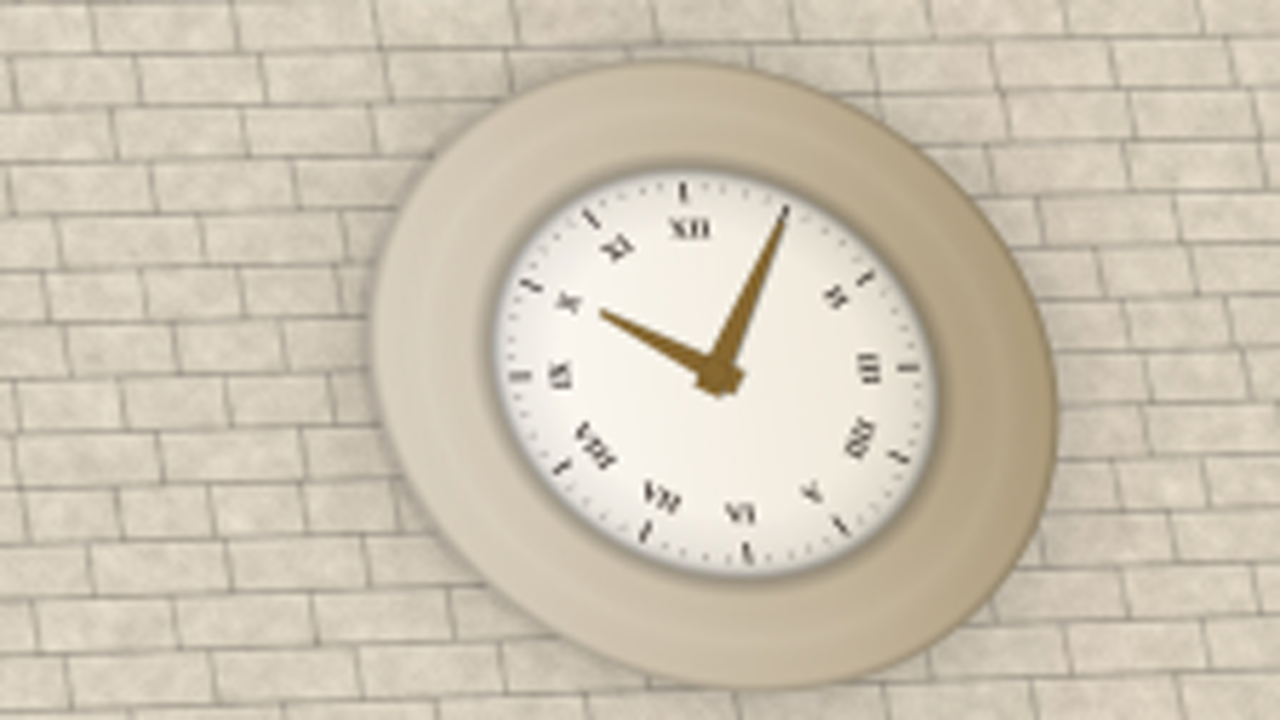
10:05
